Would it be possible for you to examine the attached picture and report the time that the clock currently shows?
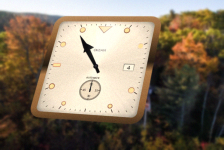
10:54
